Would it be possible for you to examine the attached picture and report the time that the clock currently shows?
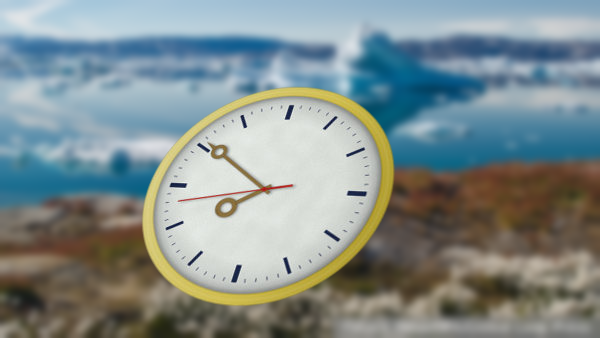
7:50:43
